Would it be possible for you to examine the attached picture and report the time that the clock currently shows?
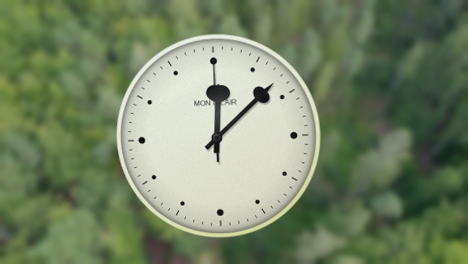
12:08:00
